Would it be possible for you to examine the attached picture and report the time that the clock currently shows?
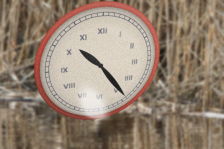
10:24
